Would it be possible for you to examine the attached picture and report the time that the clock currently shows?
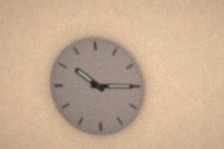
10:15
